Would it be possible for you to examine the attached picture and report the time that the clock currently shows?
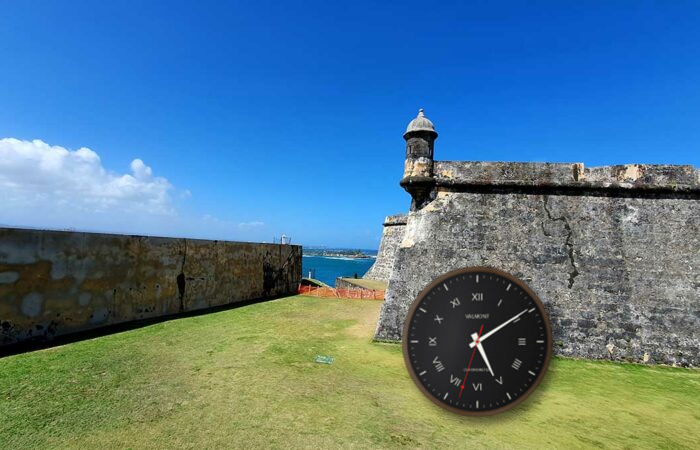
5:09:33
